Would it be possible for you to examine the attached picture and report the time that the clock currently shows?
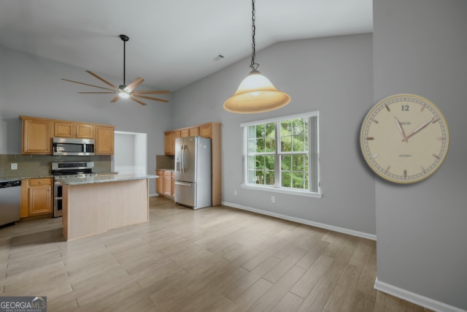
11:09
